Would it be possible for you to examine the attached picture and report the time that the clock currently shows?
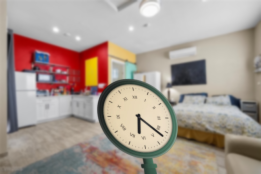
6:22
